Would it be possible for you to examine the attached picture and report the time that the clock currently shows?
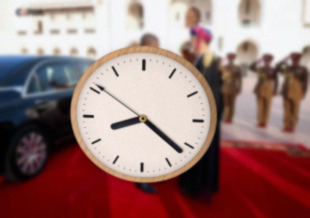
8:21:51
